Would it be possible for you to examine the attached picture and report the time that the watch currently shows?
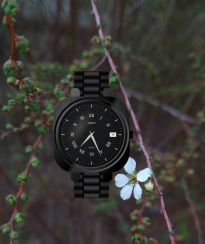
7:26
